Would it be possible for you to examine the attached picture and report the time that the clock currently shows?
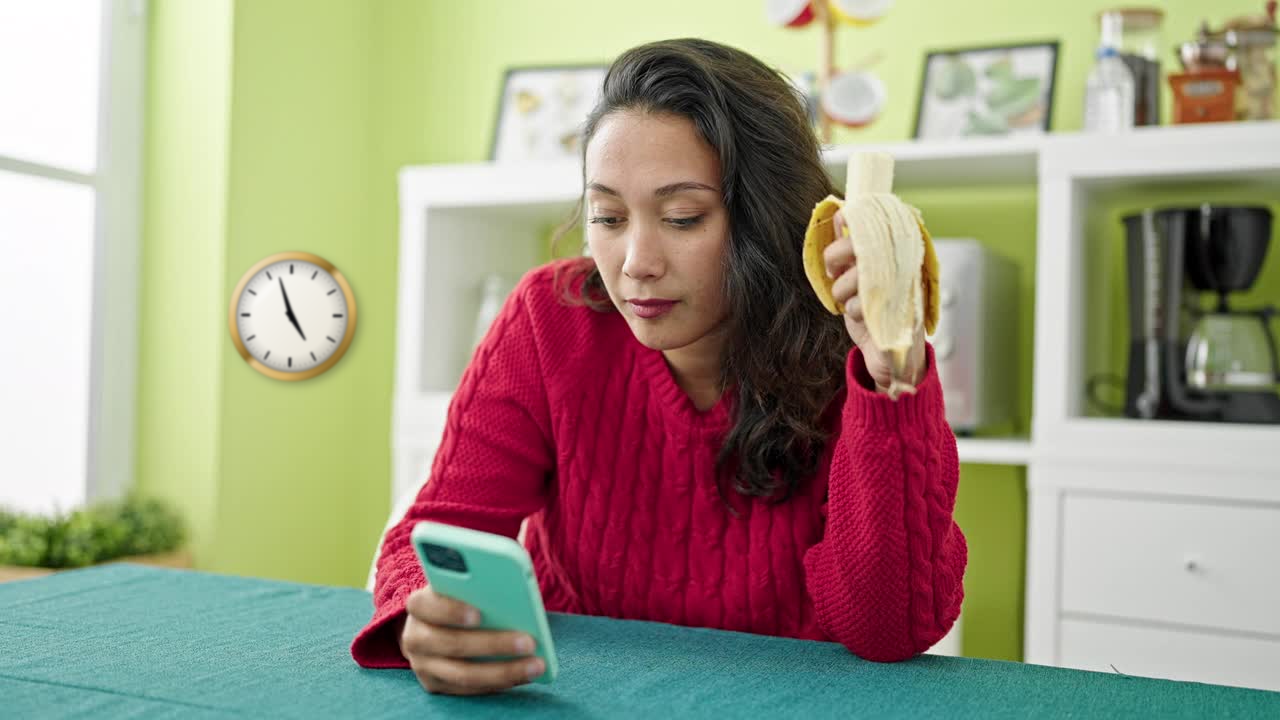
4:57
